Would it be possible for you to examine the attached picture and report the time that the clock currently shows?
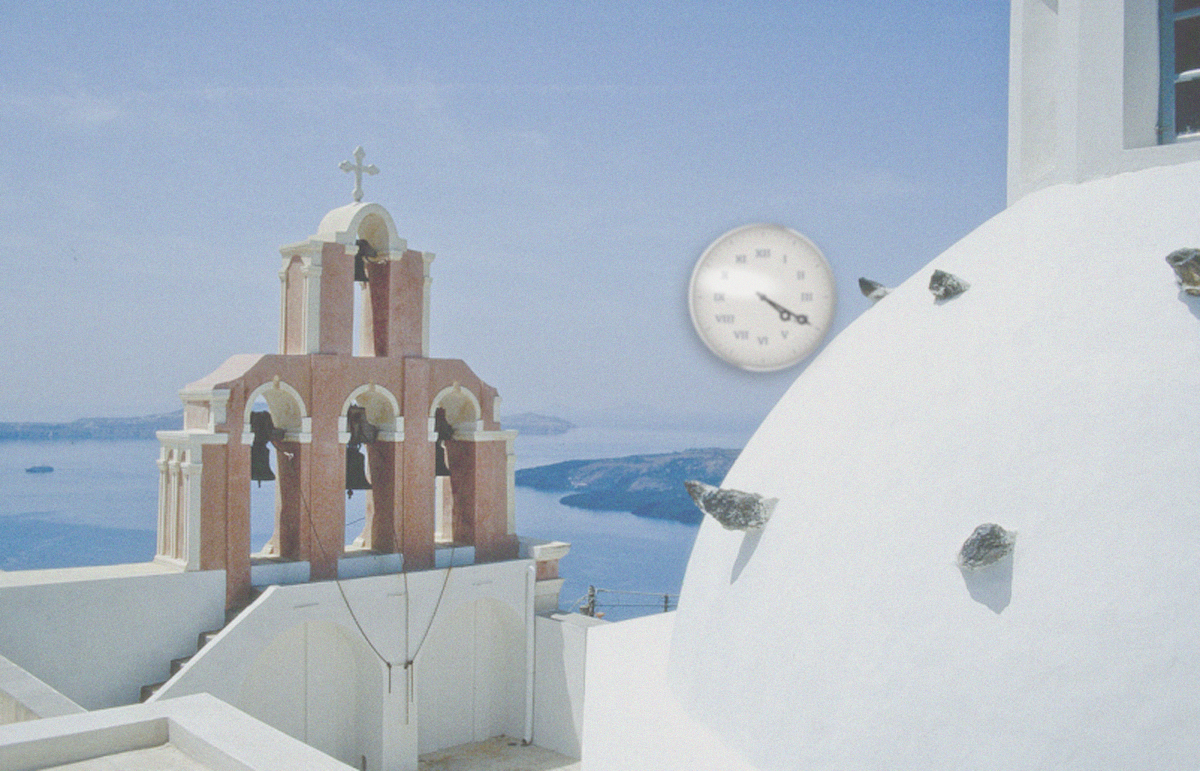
4:20
